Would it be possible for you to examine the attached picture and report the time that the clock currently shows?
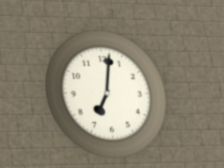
7:02
